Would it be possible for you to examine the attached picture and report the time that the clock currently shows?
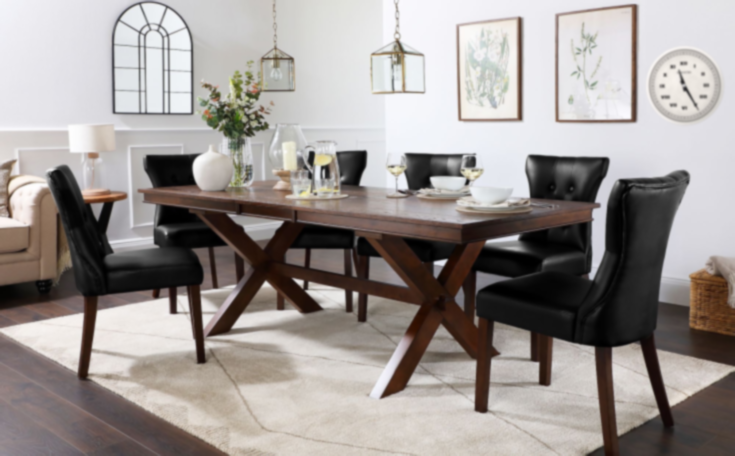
11:25
